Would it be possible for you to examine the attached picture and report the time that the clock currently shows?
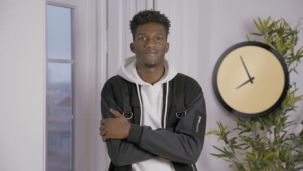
7:56
